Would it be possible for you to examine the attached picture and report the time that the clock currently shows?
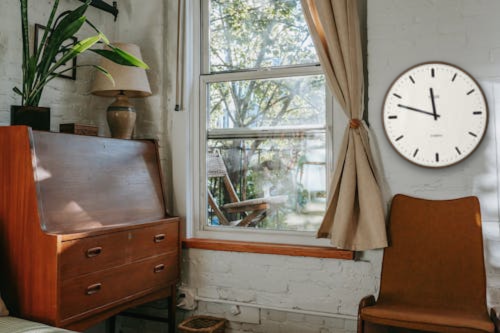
11:48
